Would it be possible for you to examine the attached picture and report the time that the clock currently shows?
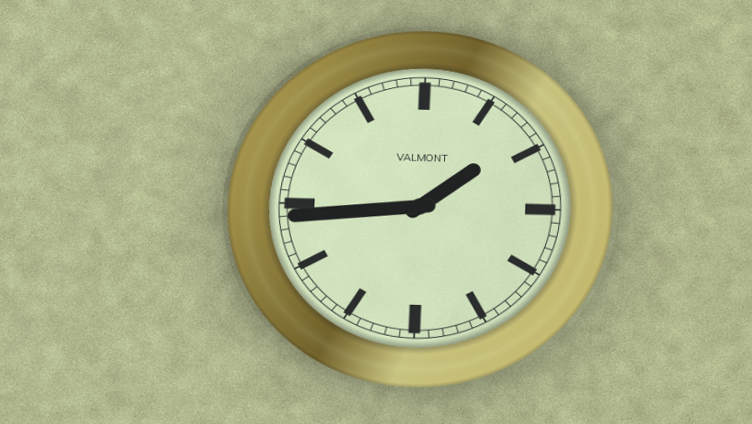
1:44
